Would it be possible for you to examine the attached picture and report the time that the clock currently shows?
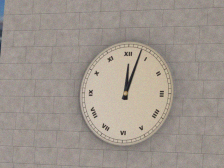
12:03
